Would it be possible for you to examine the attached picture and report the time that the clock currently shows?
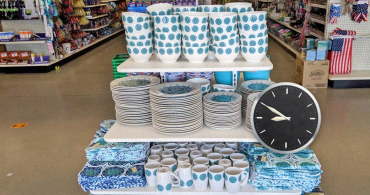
8:50
